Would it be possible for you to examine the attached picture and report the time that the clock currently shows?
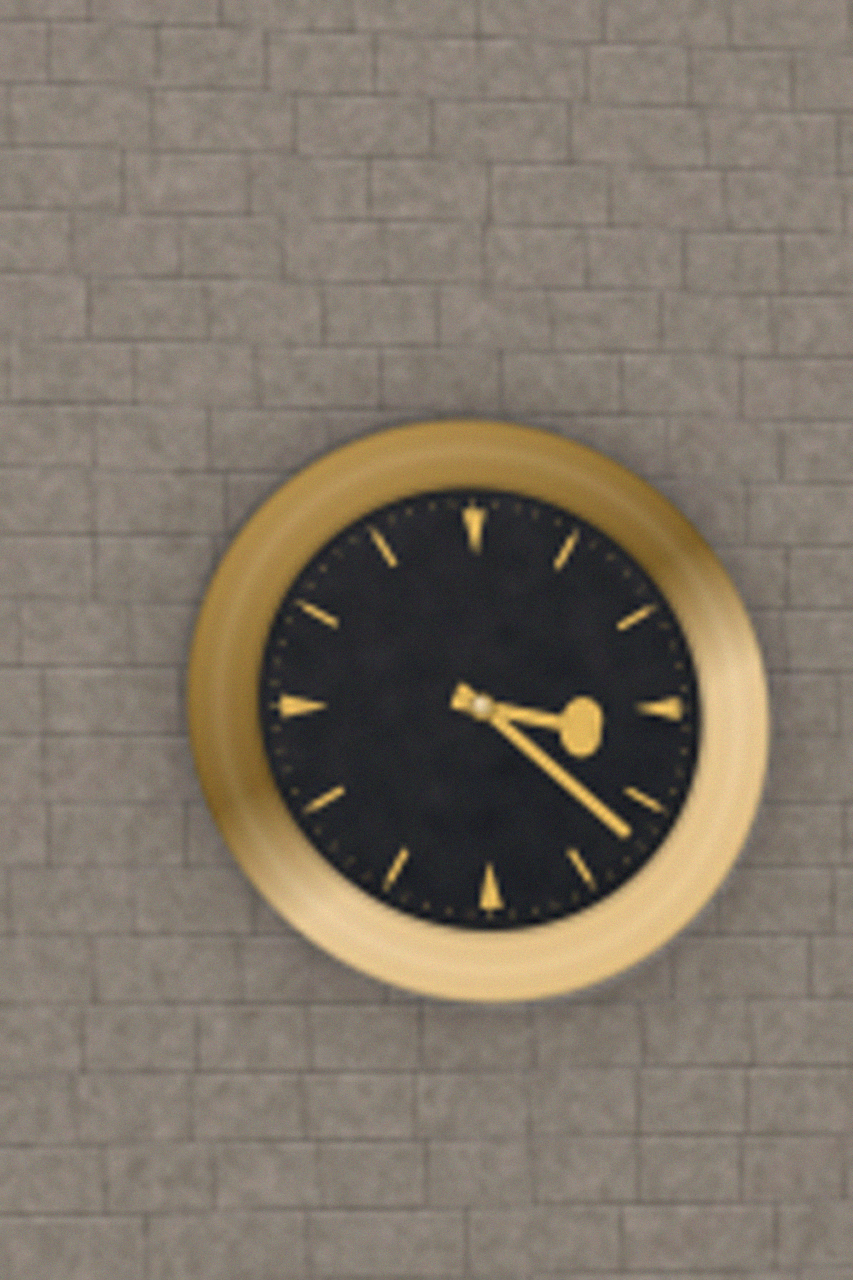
3:22
